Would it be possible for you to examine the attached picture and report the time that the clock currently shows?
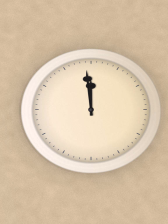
11:59
